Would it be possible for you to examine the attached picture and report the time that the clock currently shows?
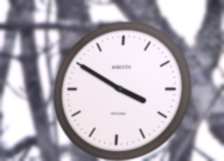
3:50
